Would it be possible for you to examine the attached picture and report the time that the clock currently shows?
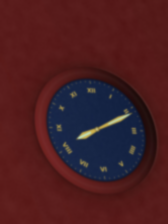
8:11
